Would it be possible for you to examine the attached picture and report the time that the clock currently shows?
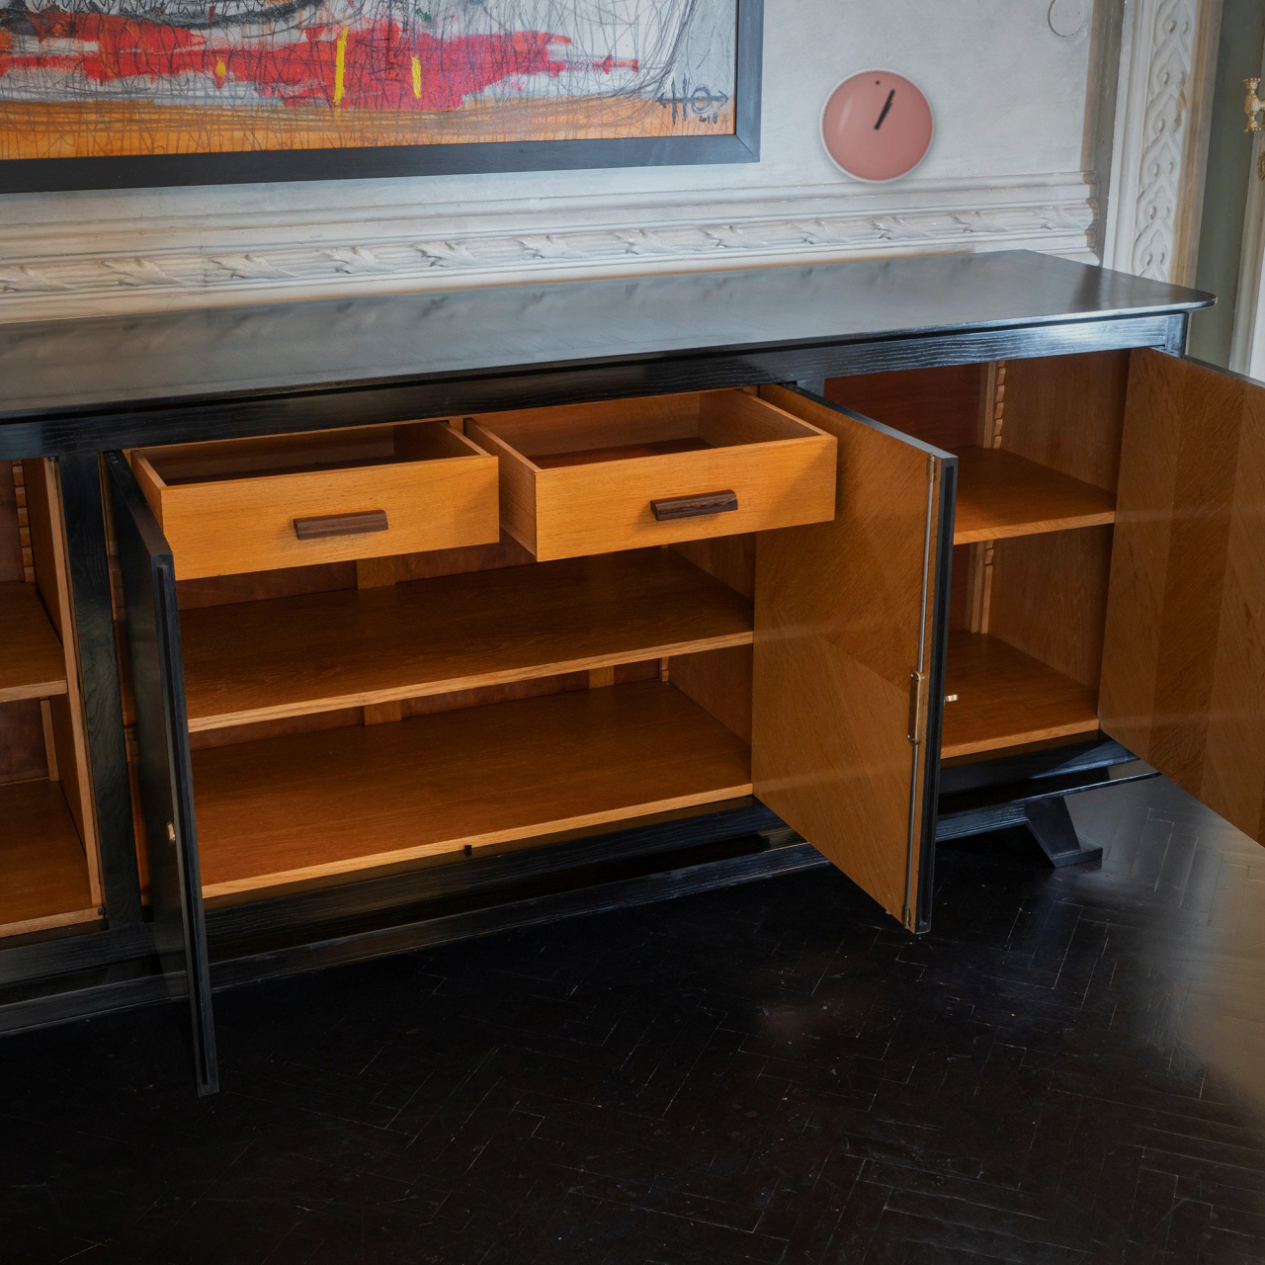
1:04
